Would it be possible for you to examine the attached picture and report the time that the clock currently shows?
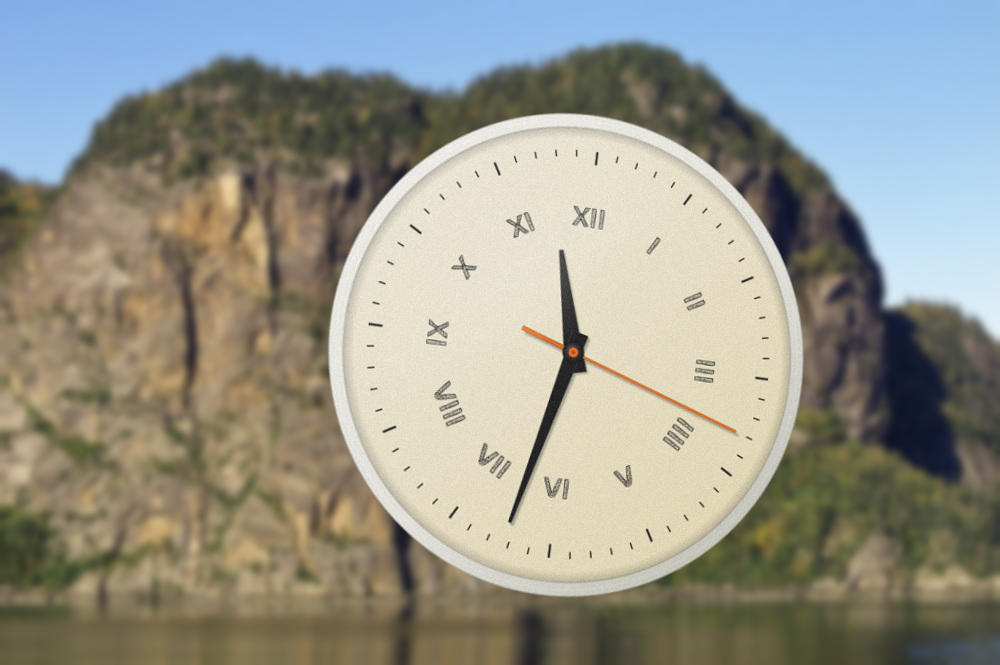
11:32:18
